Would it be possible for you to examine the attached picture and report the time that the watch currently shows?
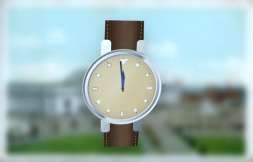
11:59
